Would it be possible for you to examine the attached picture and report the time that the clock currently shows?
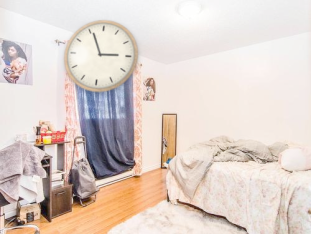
2:56
